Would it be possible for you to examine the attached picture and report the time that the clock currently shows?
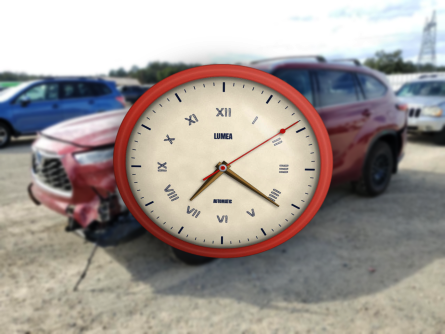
7:21:09
